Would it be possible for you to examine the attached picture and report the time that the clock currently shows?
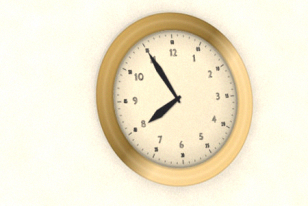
7:55
